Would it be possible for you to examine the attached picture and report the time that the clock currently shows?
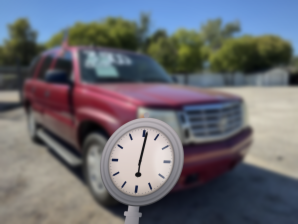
6:01
